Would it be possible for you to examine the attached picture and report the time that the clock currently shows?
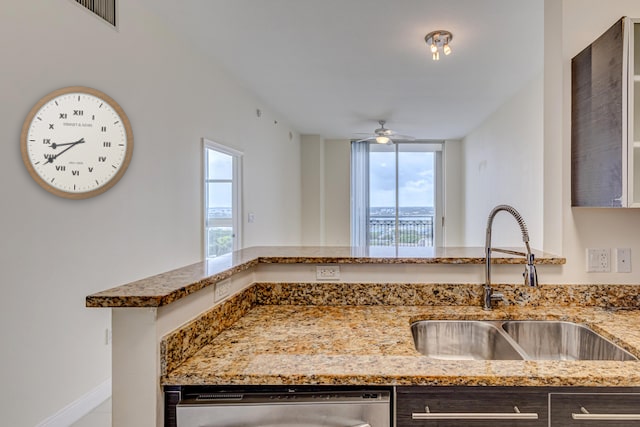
8:39
